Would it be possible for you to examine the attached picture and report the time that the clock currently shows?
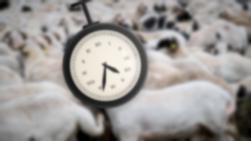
4:34
